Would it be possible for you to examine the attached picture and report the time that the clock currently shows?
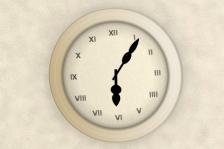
6:06
